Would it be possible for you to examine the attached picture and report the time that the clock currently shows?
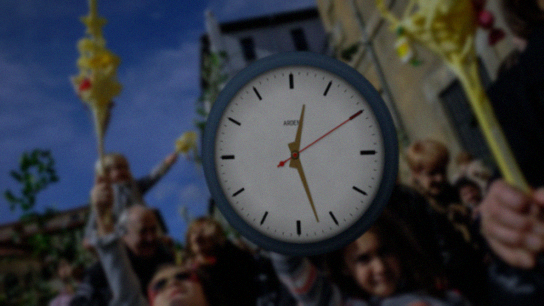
12:27:10
